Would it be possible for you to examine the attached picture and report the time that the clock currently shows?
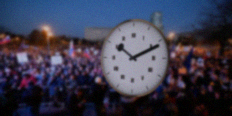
10:11
